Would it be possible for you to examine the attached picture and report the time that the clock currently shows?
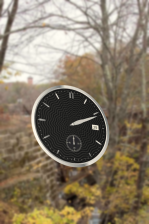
2:11
